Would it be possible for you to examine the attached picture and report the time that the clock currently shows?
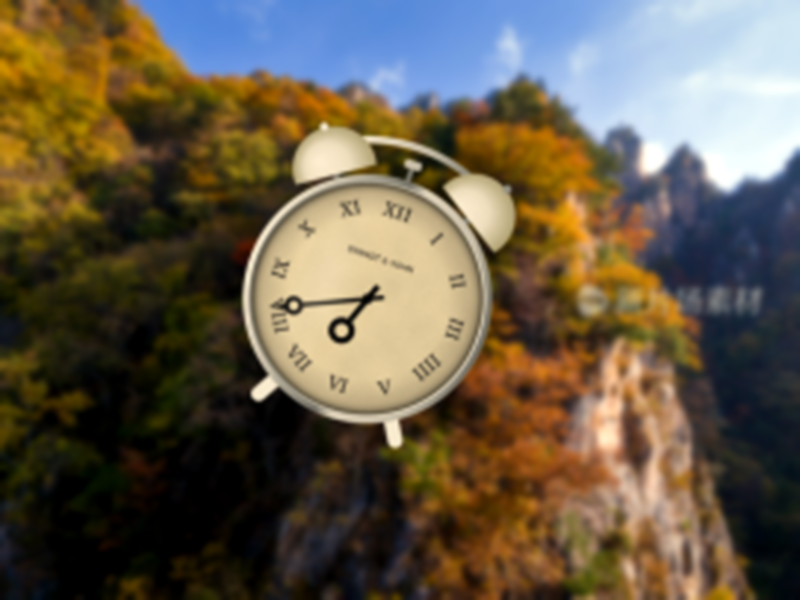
6:41
